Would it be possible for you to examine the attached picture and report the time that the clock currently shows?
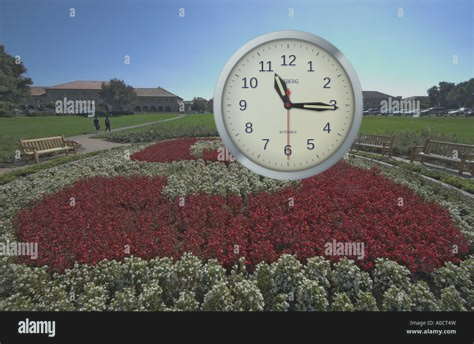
11:15:30
